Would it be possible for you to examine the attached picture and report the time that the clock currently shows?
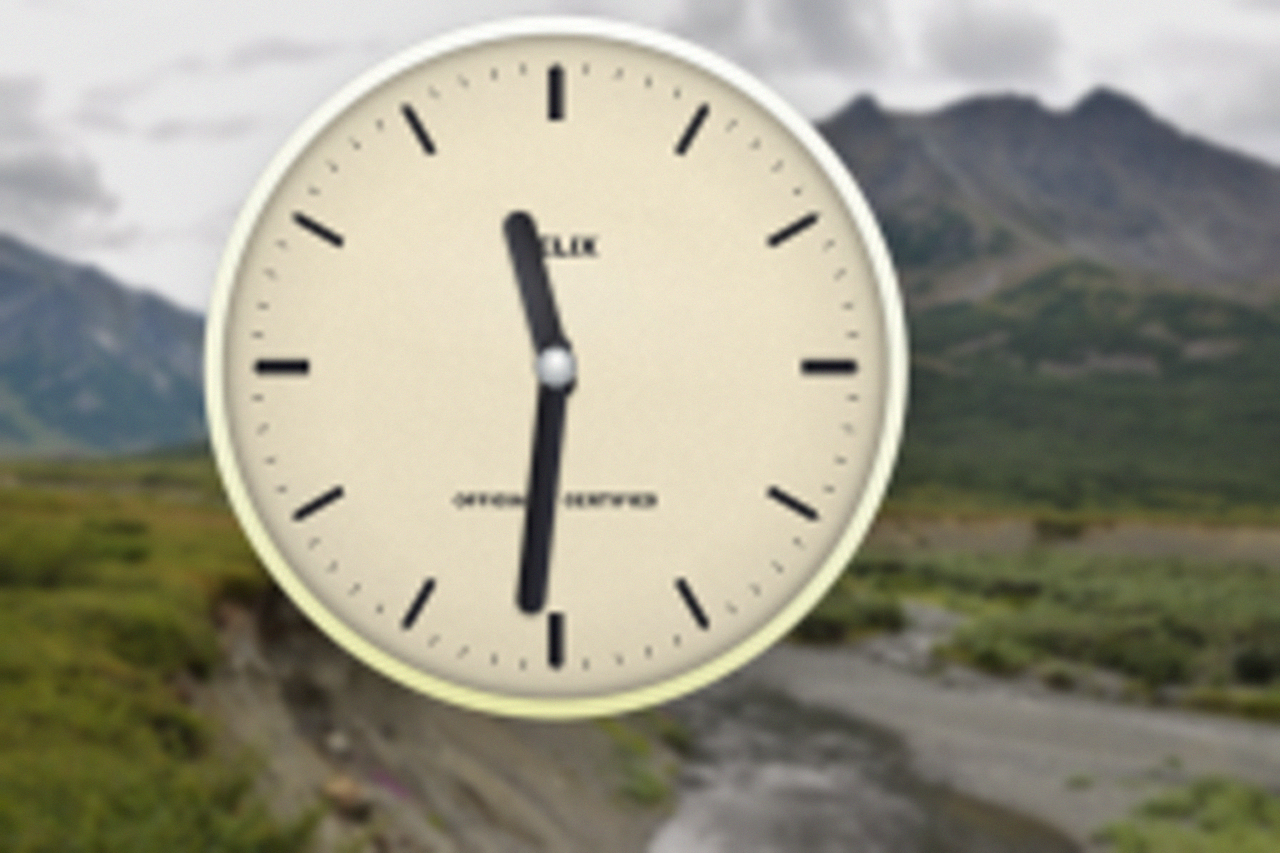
11:31
